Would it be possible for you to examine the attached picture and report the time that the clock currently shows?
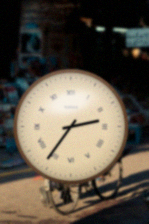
2:36
